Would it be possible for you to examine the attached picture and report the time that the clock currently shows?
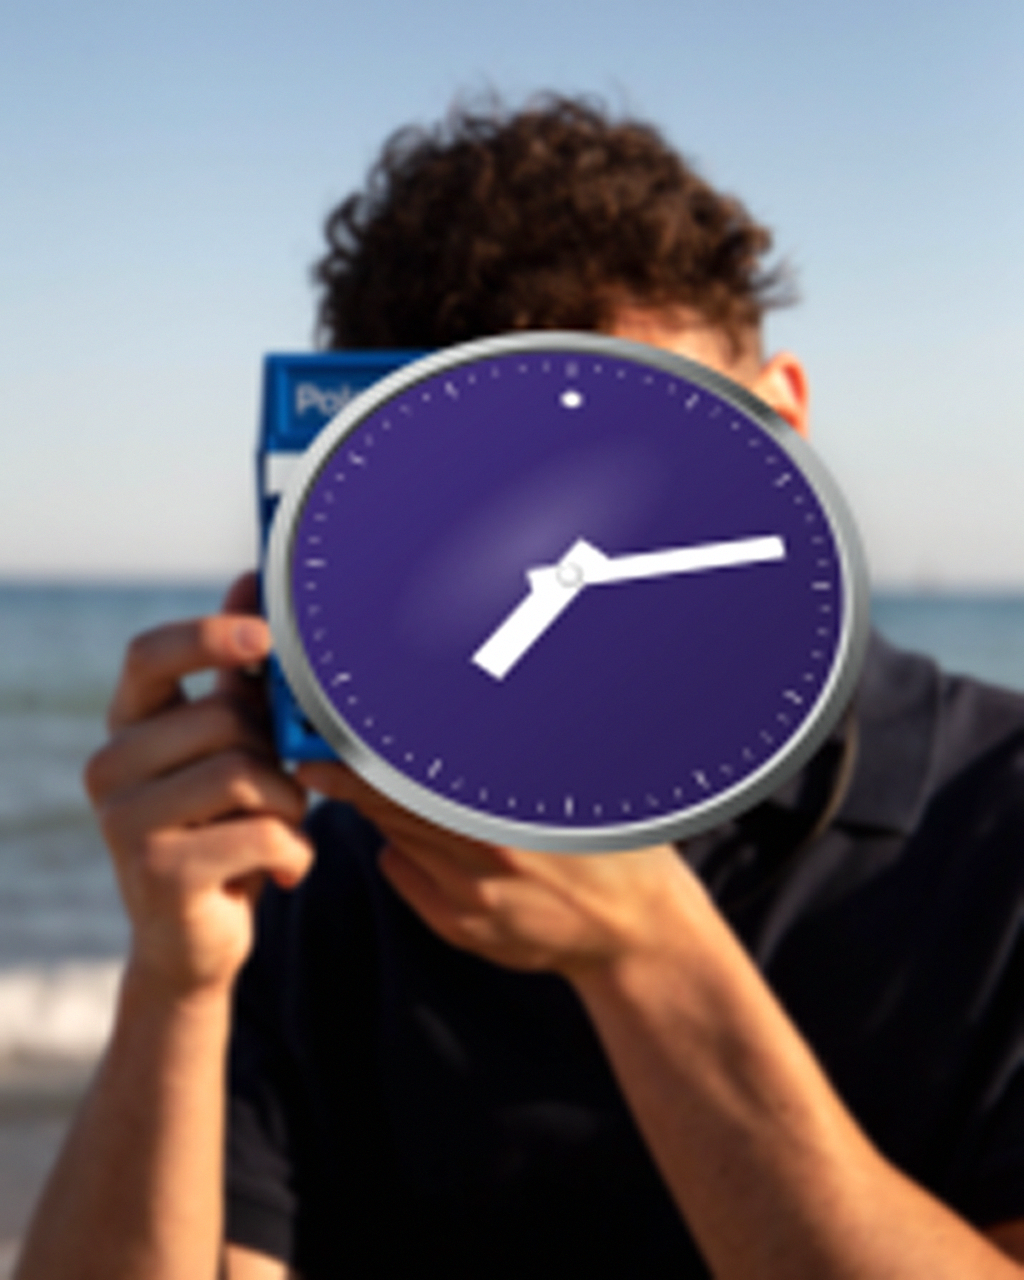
7:13
